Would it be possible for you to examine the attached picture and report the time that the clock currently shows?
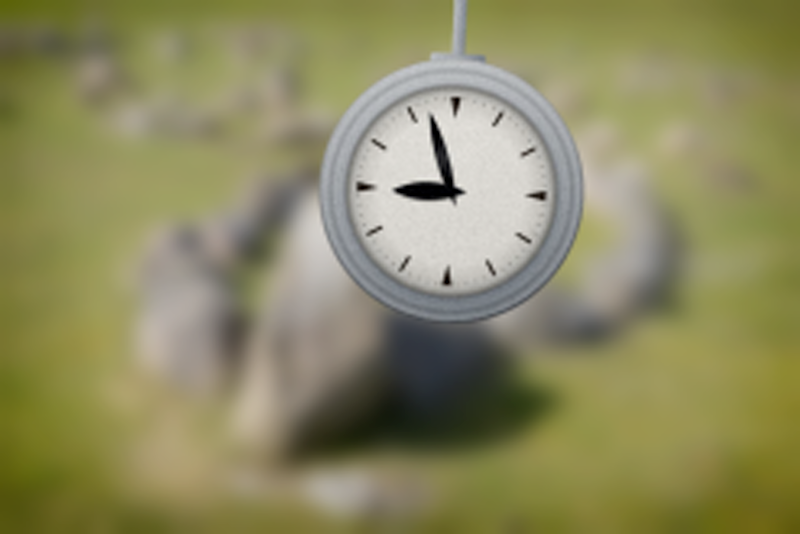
8:57
